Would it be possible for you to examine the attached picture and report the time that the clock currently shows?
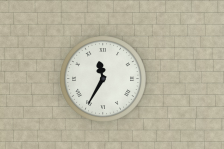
11:35
